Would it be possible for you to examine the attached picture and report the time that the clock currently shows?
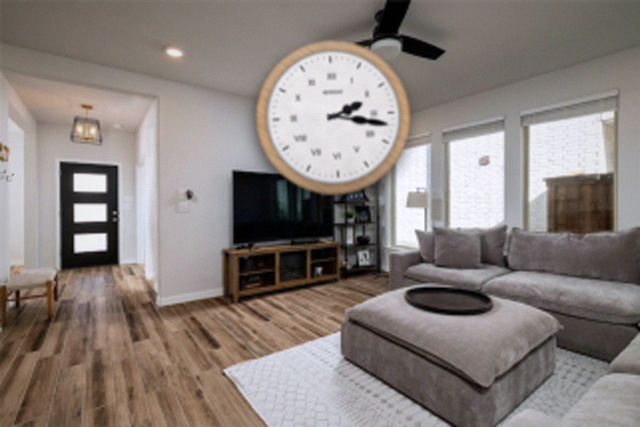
2:17
